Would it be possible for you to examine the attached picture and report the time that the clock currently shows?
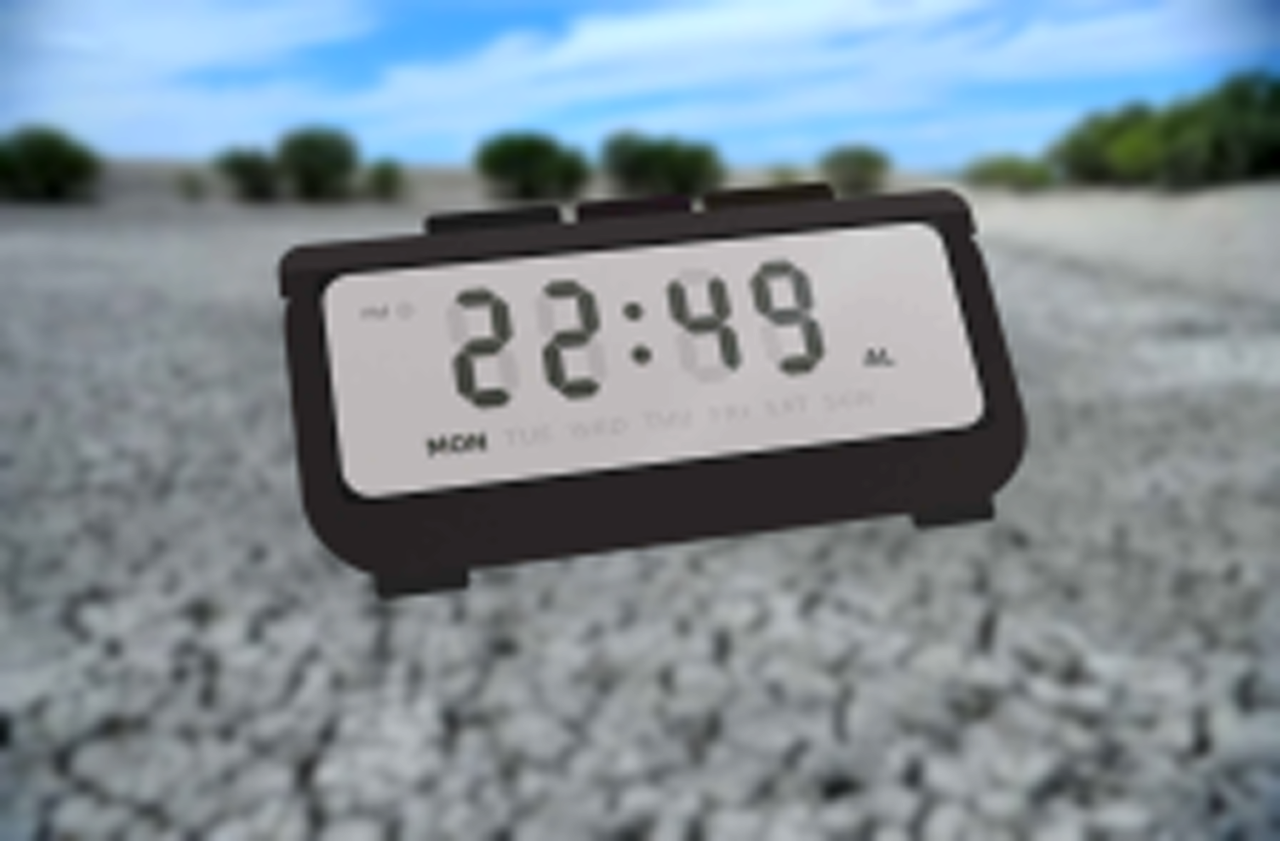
22:49
